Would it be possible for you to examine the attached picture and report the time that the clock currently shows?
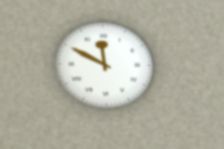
11:50
